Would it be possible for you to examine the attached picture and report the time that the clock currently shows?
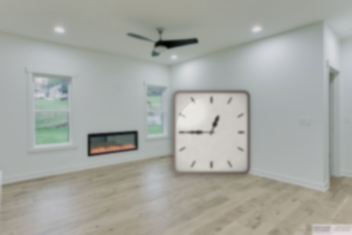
12:45
